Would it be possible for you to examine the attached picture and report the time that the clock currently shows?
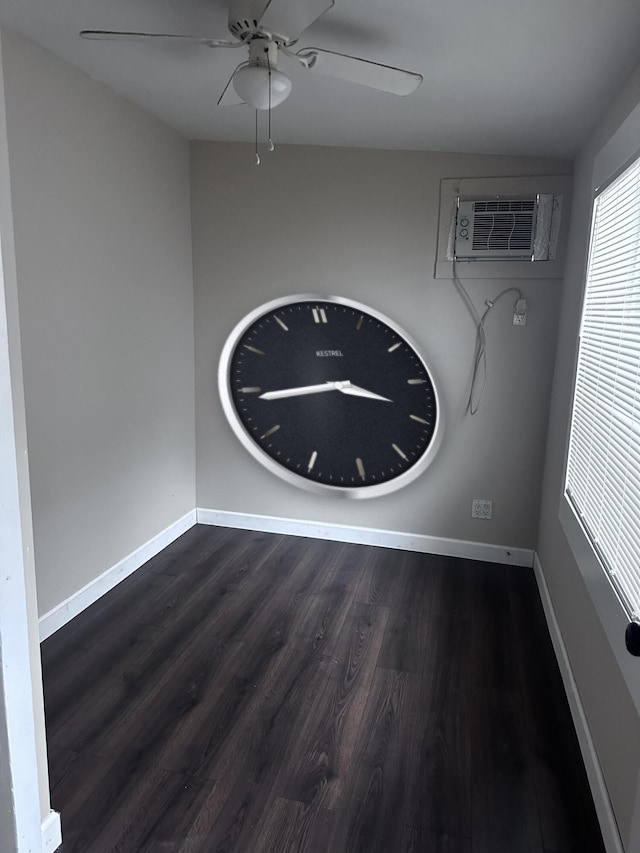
3:44
